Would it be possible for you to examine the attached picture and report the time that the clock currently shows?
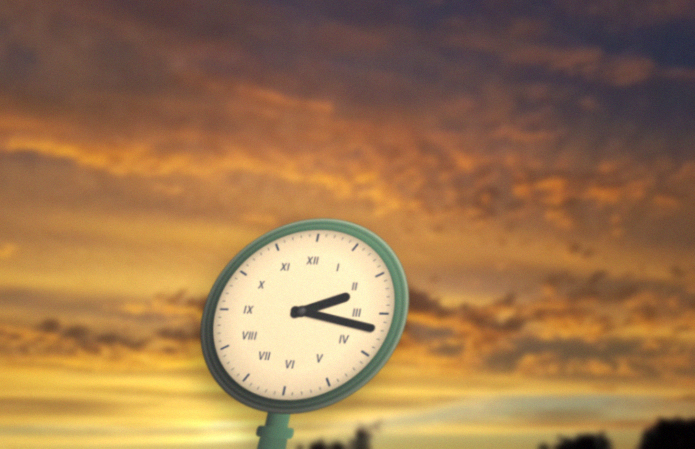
2:17
